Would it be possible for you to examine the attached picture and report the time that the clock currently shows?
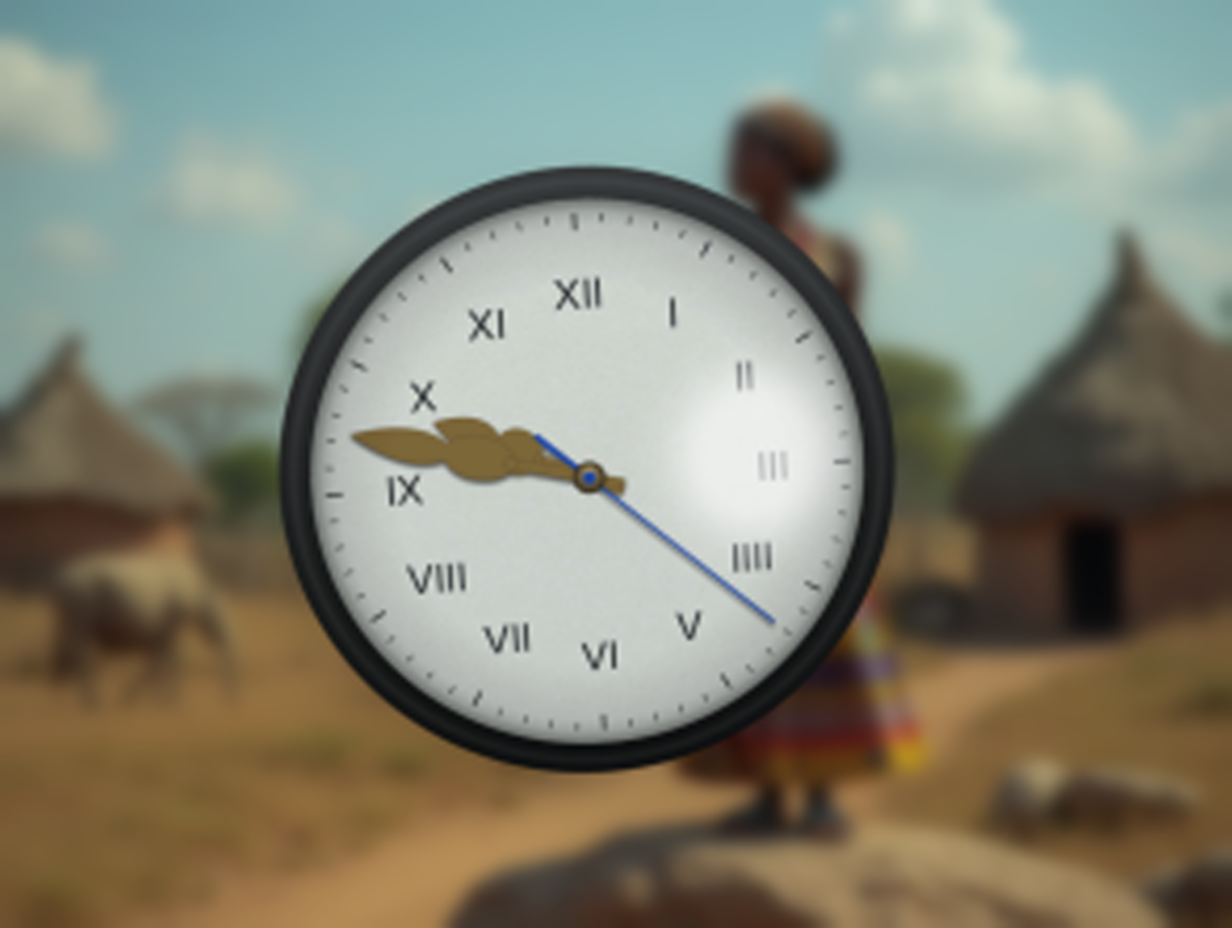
9:47:22
